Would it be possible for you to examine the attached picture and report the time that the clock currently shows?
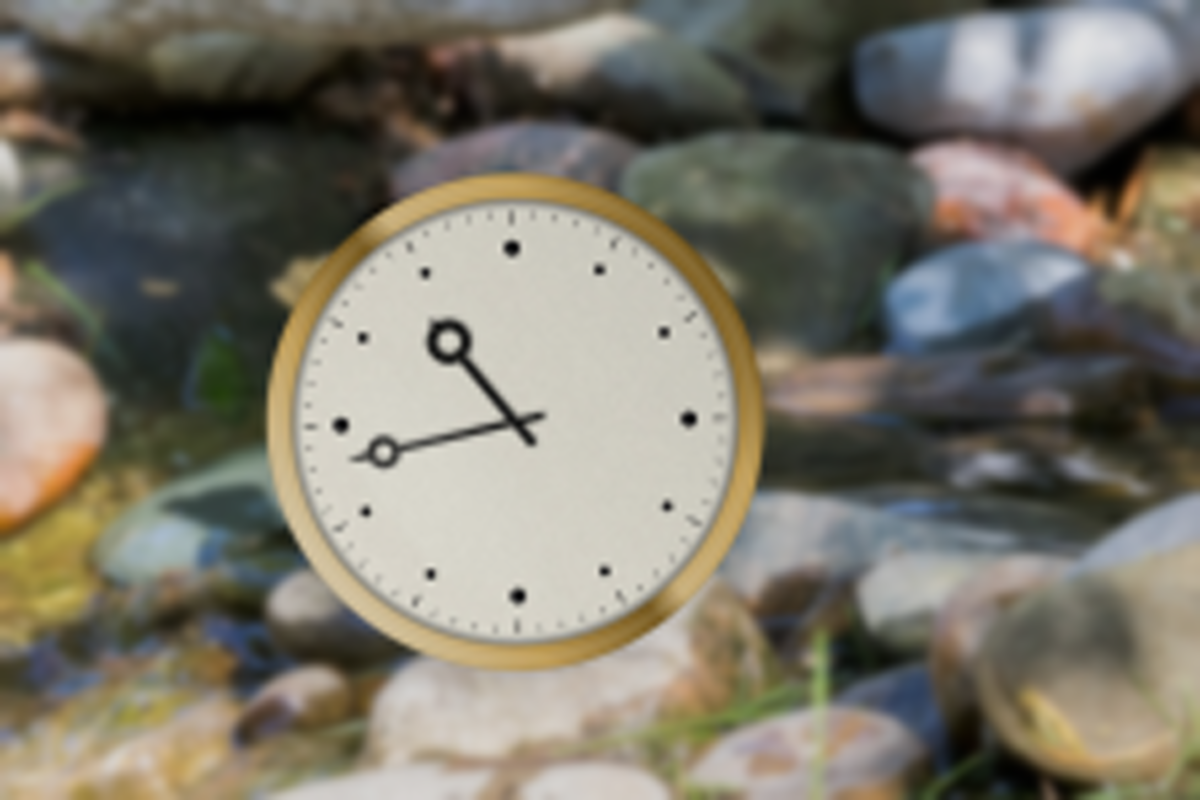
10:43
